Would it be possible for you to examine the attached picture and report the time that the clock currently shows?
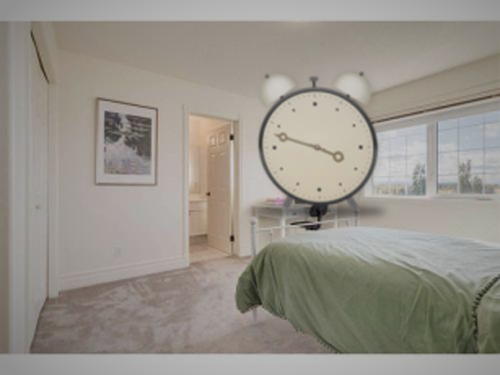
3:48
